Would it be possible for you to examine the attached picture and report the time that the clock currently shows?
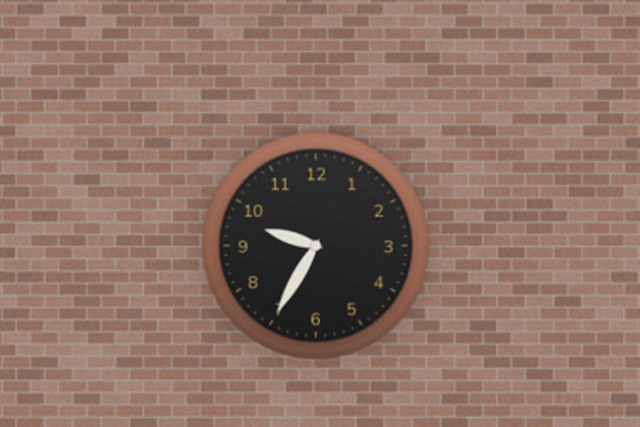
9:35
